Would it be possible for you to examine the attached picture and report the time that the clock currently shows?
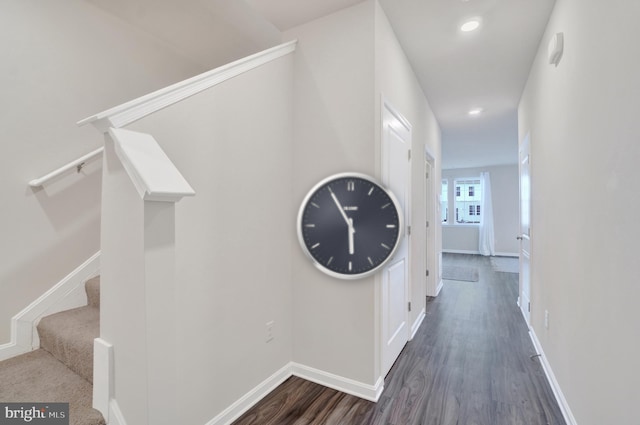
5:55
